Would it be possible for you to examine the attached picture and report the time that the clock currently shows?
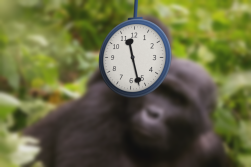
11:27
